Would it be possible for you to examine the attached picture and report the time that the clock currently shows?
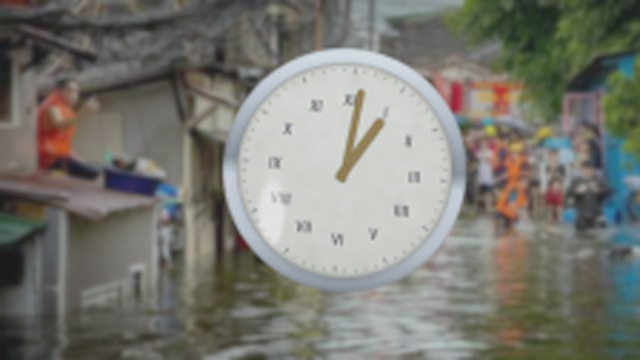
1:01
